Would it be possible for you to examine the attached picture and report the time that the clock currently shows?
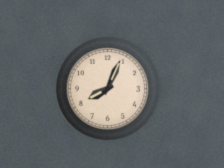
8:04
